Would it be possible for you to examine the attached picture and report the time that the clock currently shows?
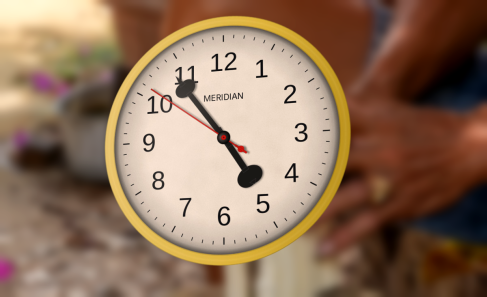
4:53:51
